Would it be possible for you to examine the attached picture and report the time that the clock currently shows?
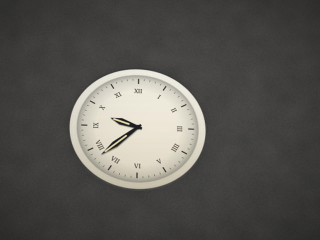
9:38
